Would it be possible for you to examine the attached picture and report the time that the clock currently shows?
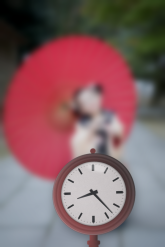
8:23
